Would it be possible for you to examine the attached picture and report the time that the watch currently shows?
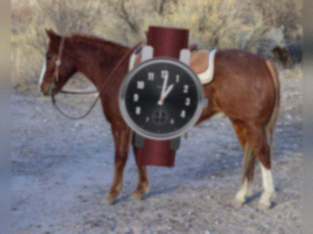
1:01
